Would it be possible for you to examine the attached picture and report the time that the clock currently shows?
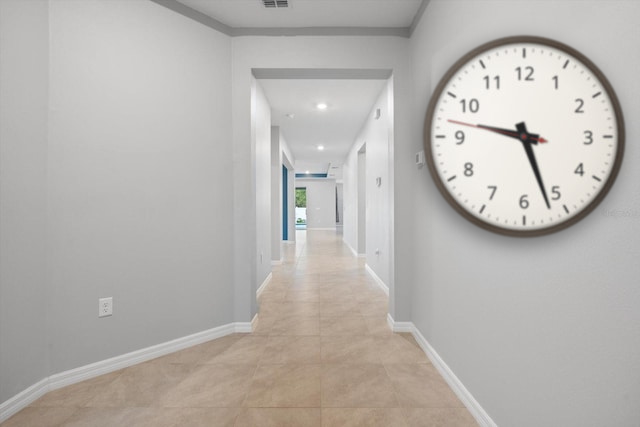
9:26:47
